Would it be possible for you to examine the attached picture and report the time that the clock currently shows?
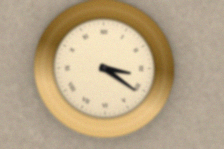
3:21
